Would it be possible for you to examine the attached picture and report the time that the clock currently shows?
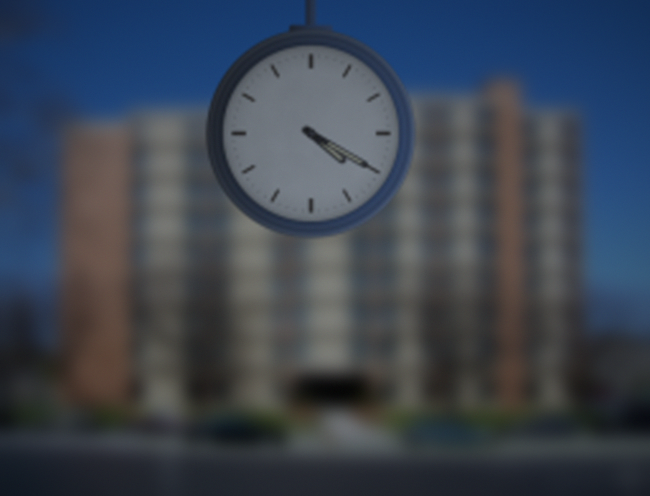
4:20
